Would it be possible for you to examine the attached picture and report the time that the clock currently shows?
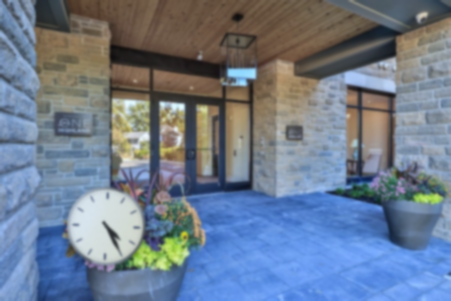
4:25
